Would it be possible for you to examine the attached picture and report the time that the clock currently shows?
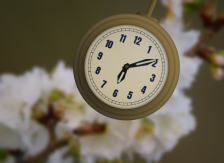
6:09
